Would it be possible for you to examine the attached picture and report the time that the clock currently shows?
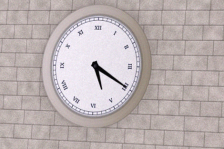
5:20
